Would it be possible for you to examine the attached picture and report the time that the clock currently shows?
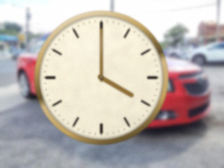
4:00
